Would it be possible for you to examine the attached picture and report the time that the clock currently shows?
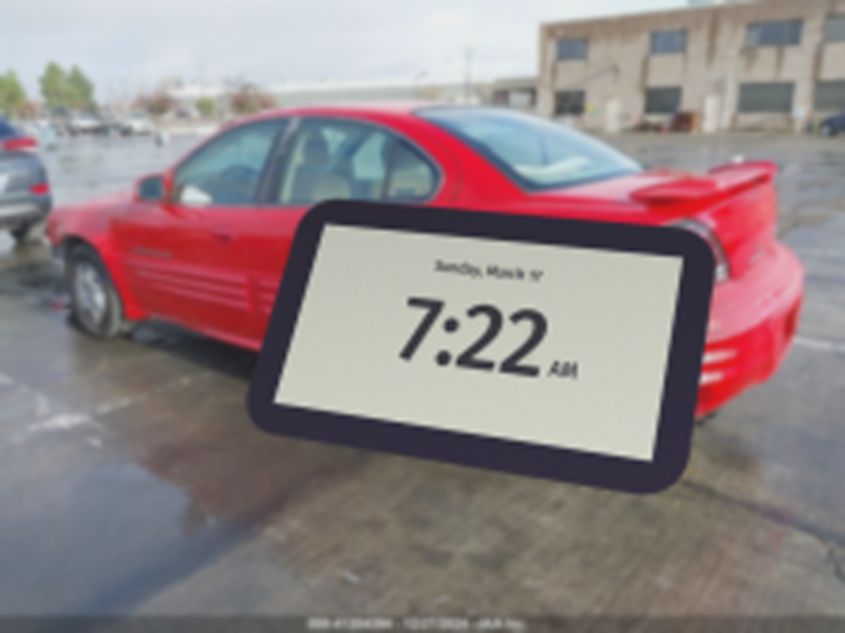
7:22
